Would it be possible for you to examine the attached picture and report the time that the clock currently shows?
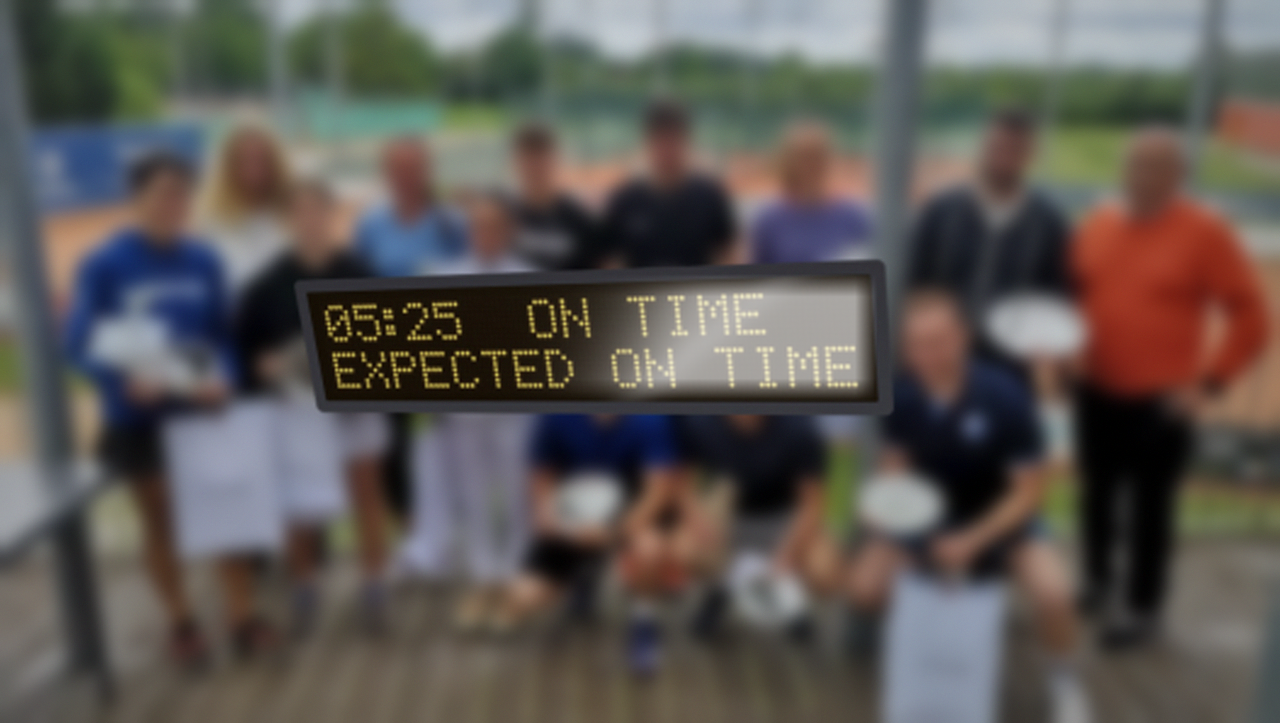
5:25
